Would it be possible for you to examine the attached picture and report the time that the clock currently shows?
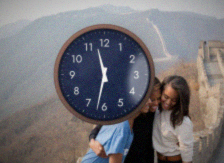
11:32
